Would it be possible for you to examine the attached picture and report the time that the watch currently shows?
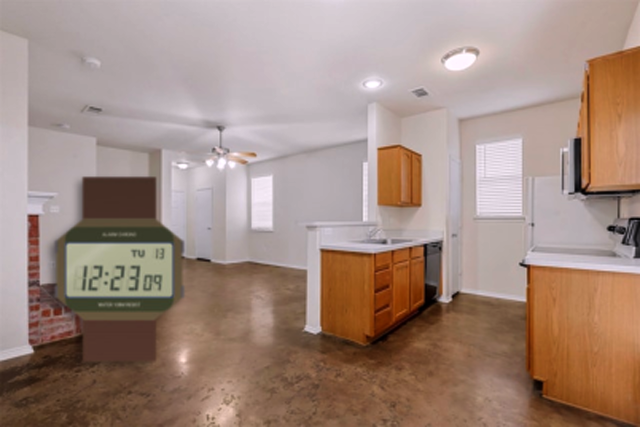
12:23:09
